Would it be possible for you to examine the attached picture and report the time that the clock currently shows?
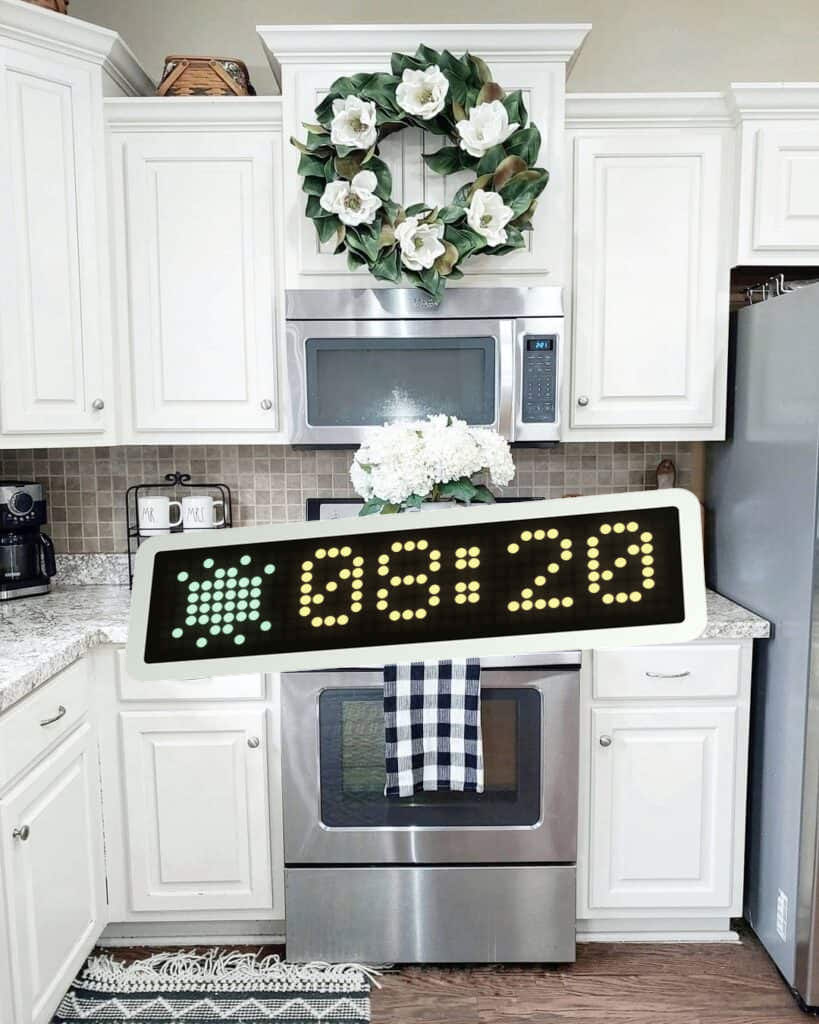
8:20
